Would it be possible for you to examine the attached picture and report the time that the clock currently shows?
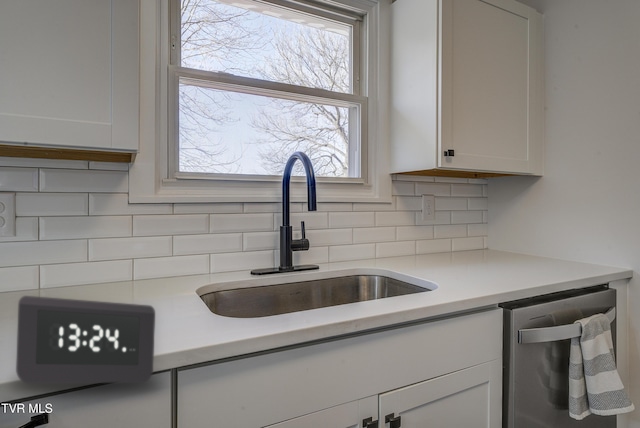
13:24
